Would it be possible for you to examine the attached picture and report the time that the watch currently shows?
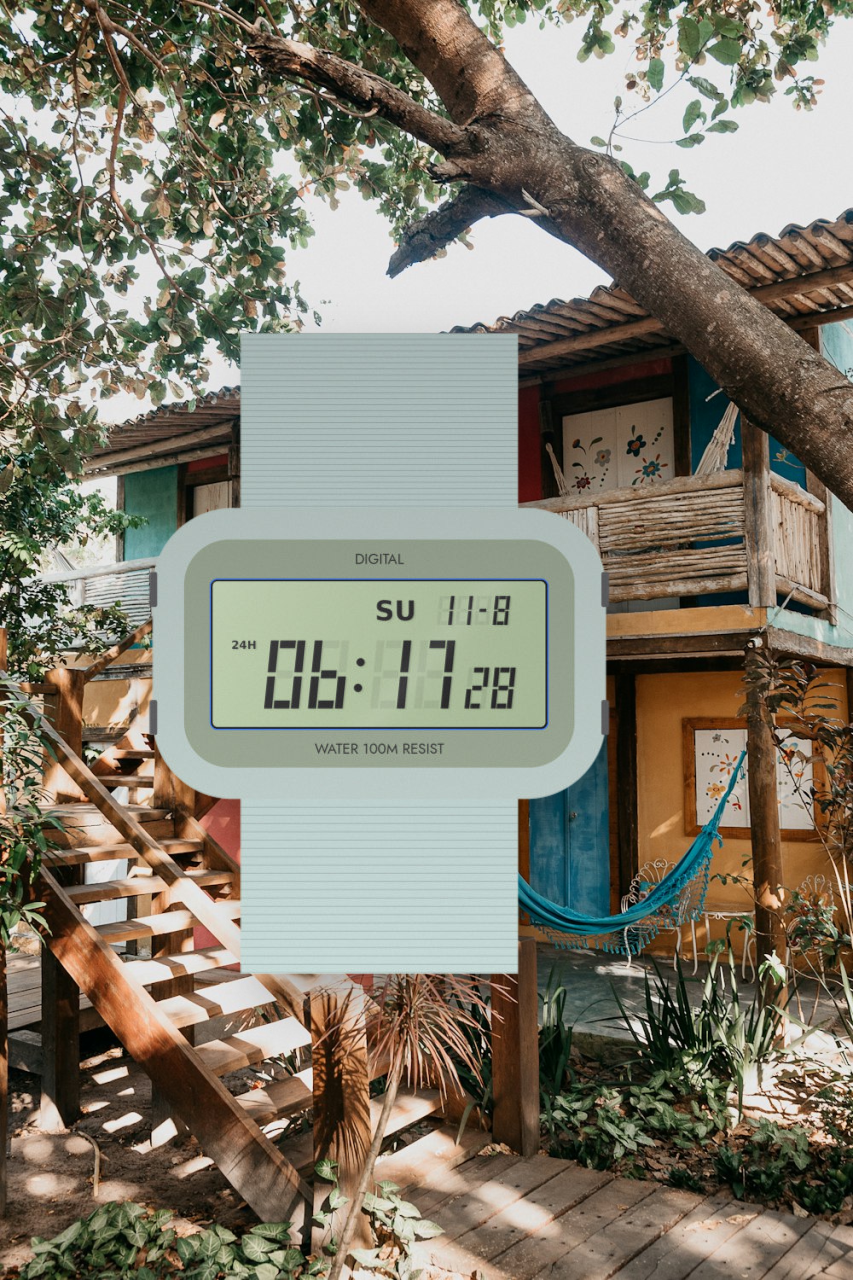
6:17:28
